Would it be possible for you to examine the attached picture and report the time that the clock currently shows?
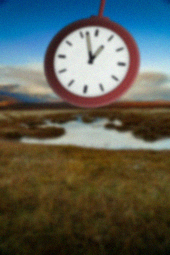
12:57
